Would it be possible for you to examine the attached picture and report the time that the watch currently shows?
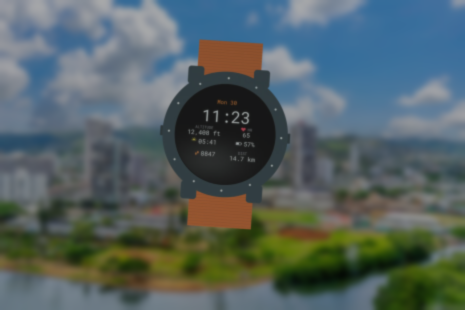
11:23
